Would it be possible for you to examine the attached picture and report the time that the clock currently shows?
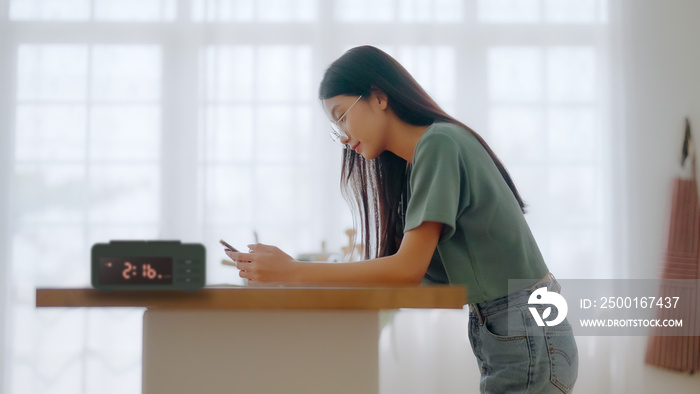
2:16
